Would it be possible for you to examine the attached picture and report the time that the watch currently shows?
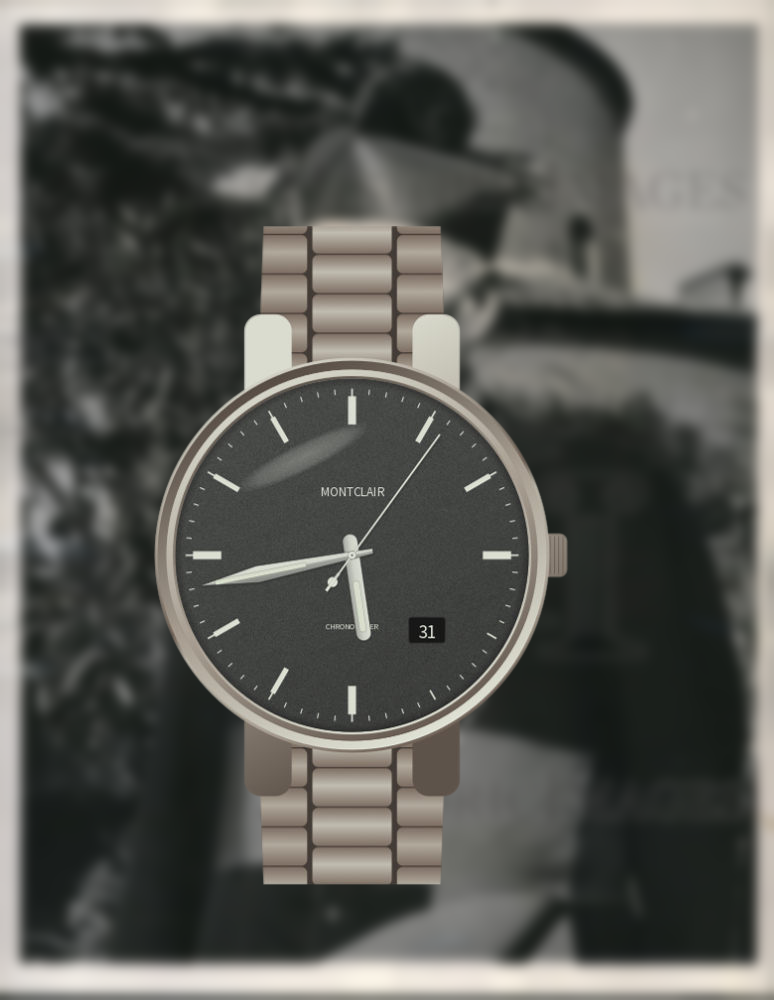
5:43:06
